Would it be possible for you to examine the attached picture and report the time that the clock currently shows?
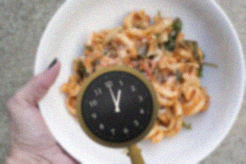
1:00
